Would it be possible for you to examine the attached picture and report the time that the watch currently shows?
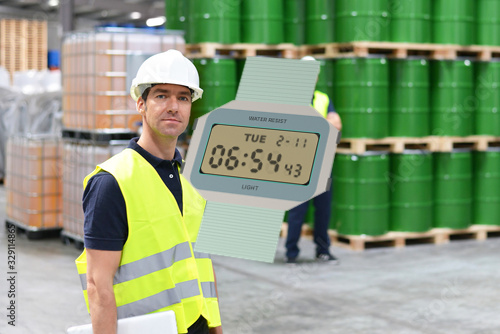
6:54:43
